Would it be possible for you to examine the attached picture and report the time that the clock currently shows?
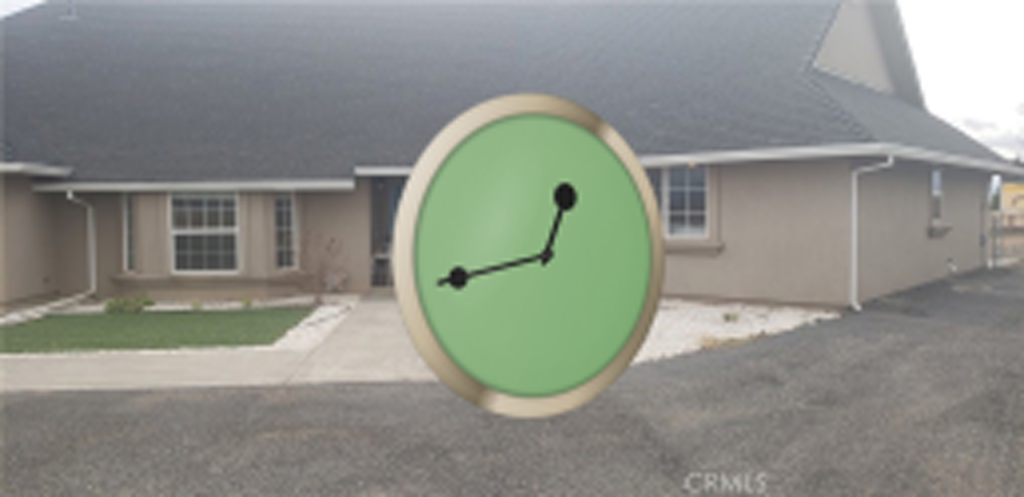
12:43
